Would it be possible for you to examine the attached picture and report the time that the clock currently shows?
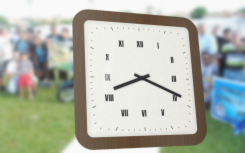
8:19
